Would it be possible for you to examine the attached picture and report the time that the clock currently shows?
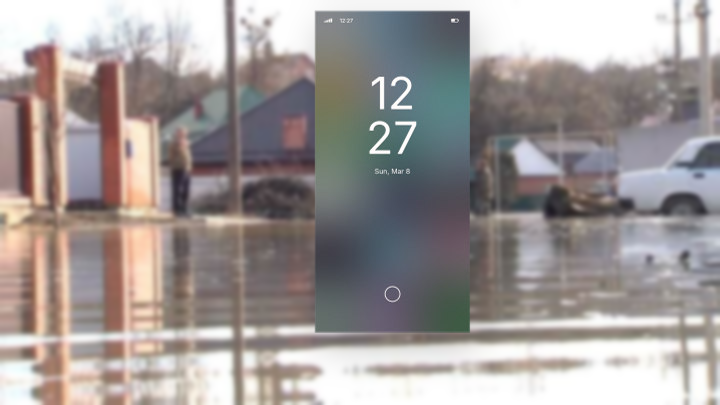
12:27
